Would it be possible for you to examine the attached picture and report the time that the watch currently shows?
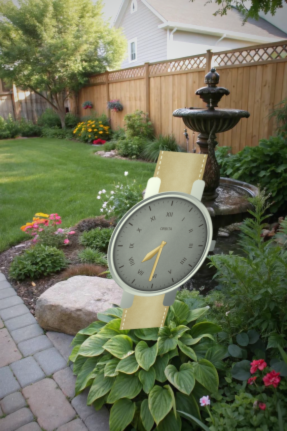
7:31
